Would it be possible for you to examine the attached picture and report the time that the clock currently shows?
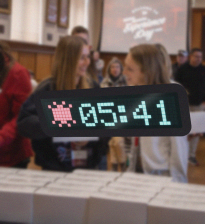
5:41
